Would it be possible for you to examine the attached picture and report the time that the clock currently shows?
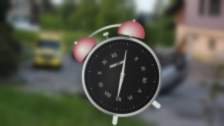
7:05
